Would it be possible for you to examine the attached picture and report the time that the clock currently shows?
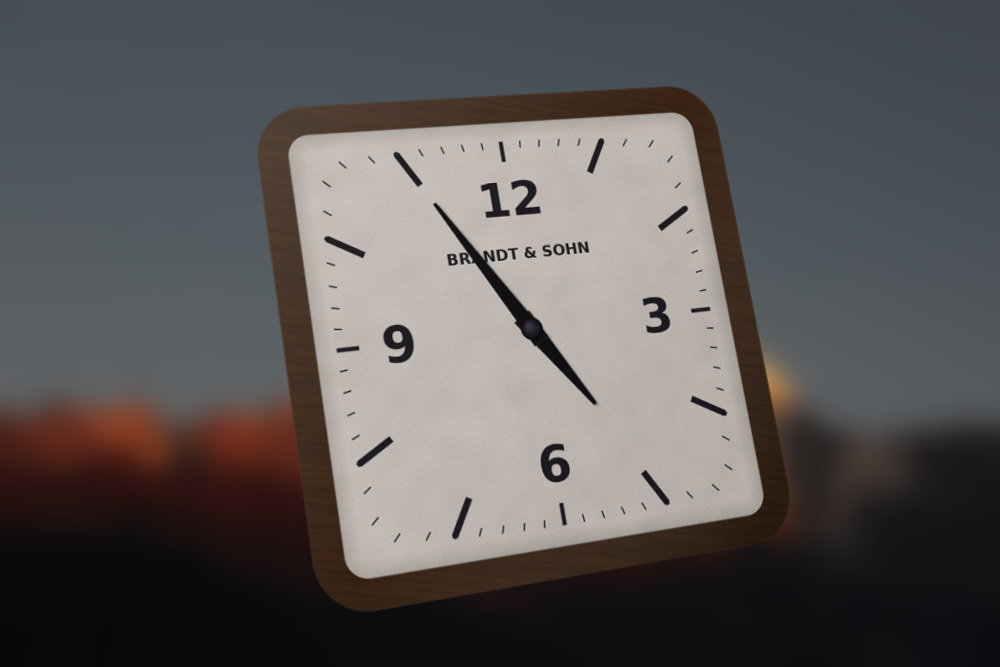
4:55
